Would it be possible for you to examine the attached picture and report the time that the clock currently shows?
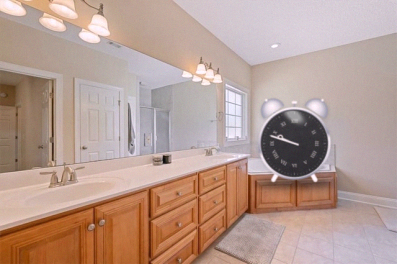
9:48
